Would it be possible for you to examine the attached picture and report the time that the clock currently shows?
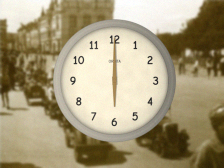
6:00
